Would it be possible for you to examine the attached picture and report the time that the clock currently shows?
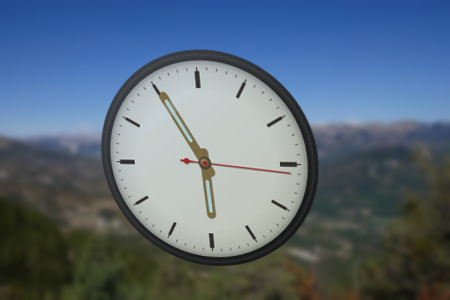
5:55:16
